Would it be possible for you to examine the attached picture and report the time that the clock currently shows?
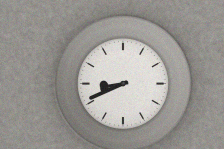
8:41
